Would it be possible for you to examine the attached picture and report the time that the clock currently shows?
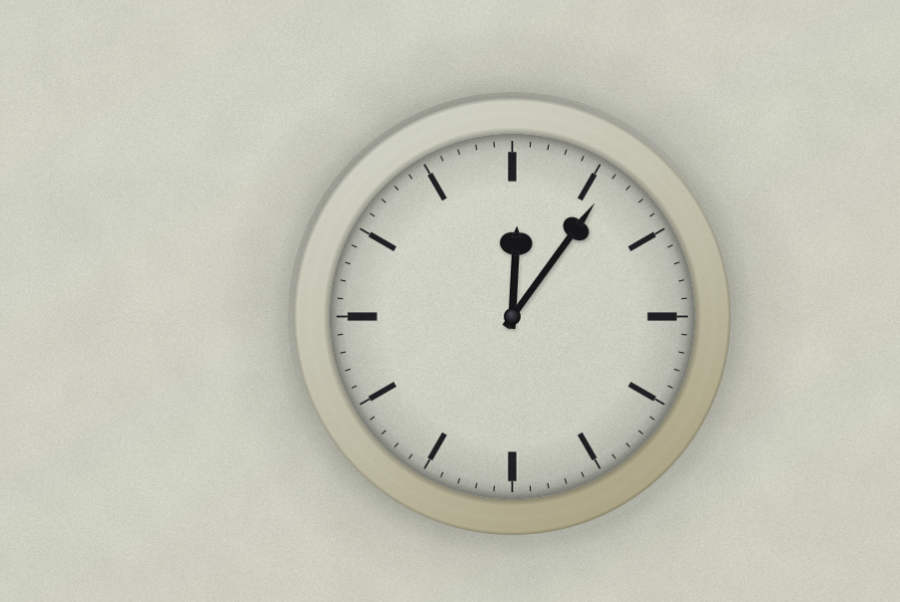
12:06
